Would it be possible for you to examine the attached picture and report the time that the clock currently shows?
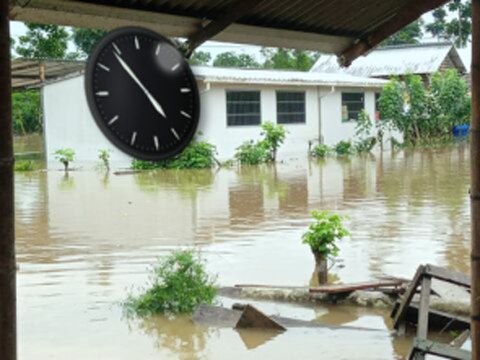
4:54
